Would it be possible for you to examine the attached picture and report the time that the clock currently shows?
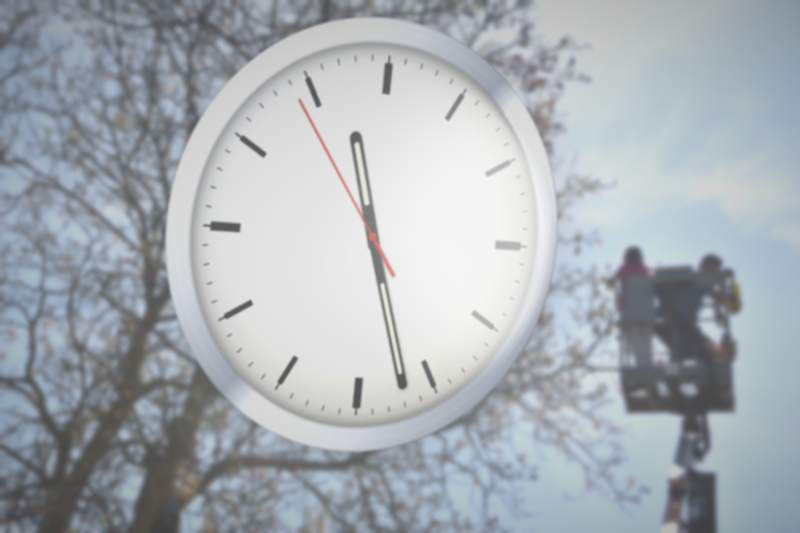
11:26:54
